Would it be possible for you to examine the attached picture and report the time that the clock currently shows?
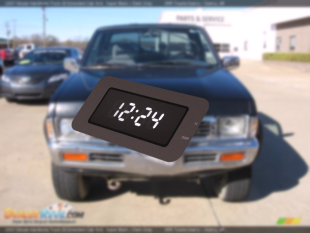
12:24
